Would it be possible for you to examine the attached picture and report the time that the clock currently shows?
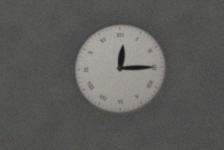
12:15
